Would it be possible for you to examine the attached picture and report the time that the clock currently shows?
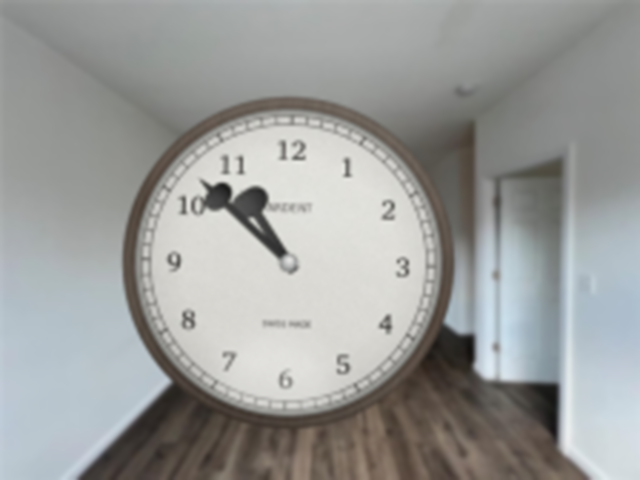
10:52
